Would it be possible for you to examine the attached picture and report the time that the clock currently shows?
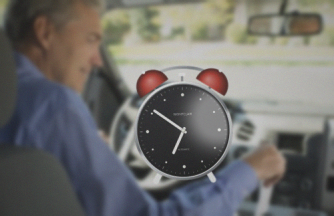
6:51
